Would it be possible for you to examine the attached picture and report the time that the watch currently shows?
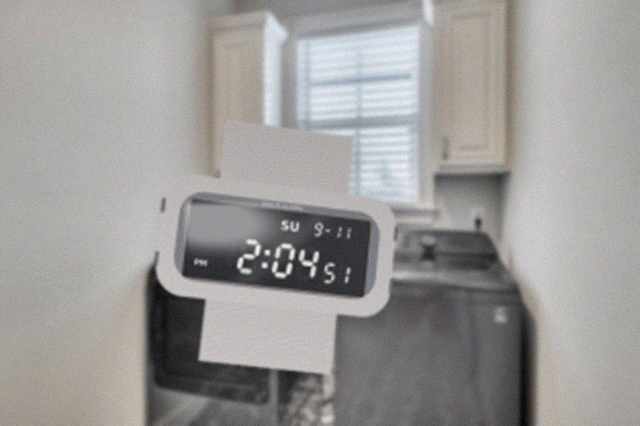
2:04:51
